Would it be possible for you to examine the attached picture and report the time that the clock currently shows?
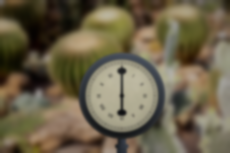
6:00
